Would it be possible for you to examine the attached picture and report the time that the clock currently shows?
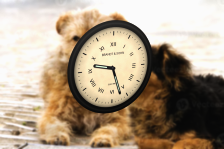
9:27
